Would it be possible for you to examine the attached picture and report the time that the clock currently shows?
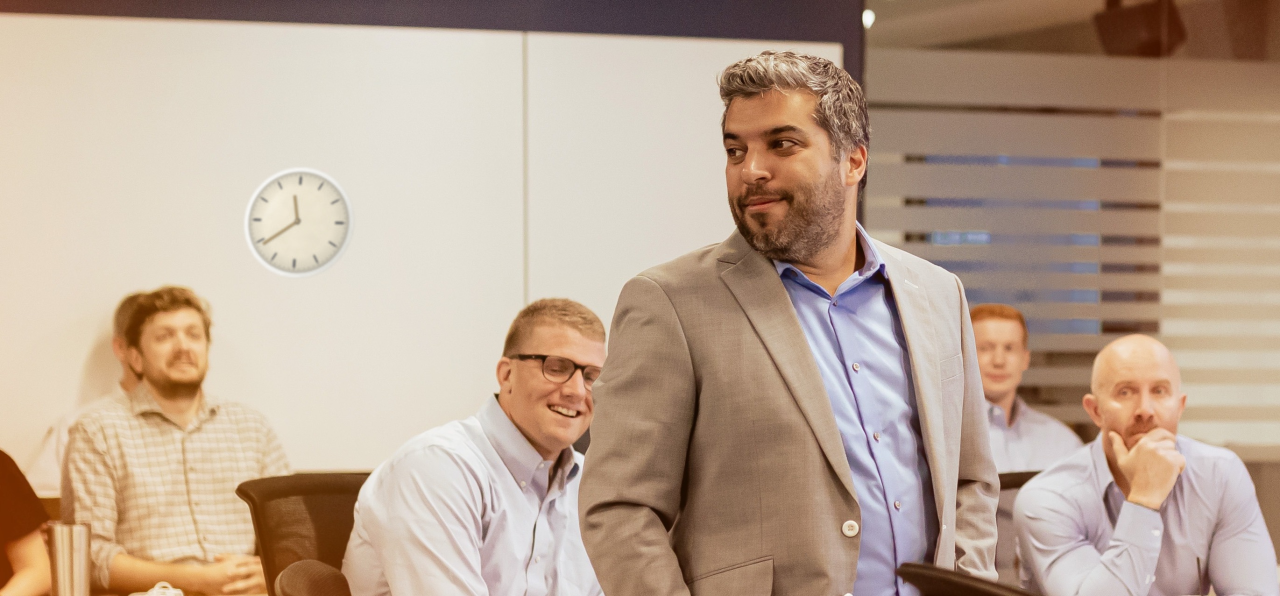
11:39
